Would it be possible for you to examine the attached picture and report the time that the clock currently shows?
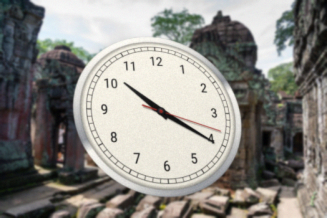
10:20:18
